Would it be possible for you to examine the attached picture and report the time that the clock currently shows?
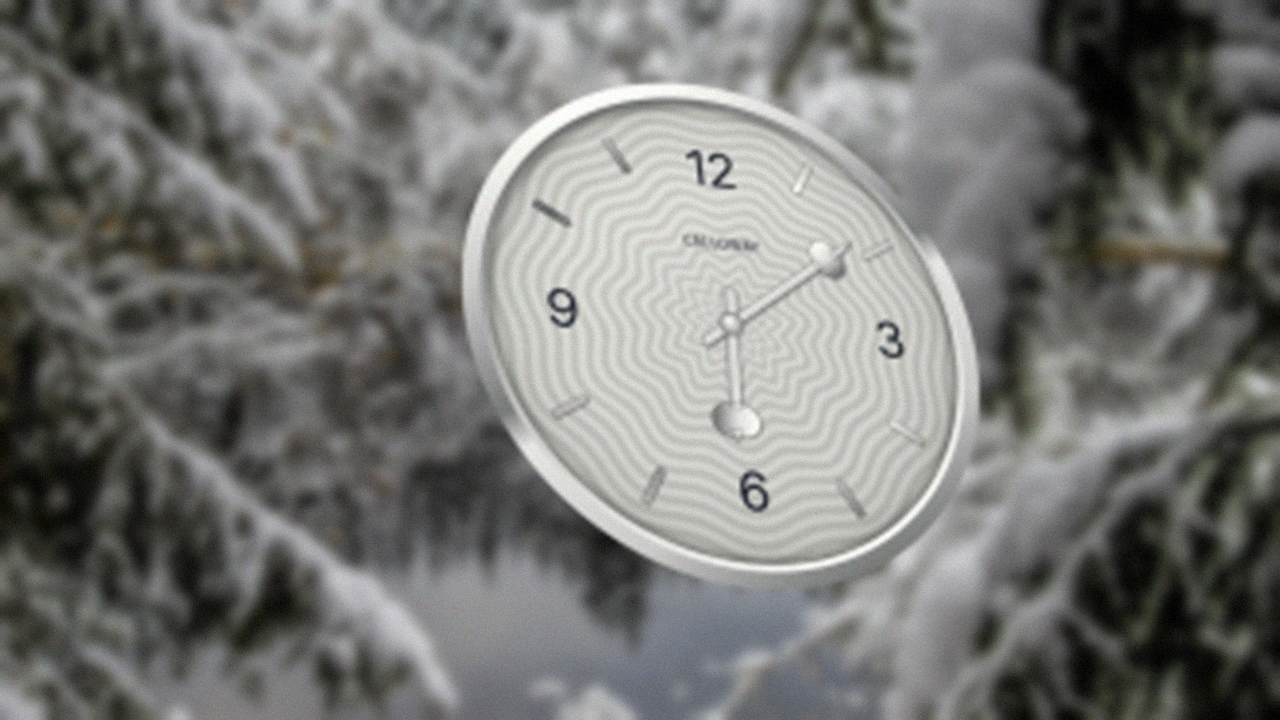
6:09
